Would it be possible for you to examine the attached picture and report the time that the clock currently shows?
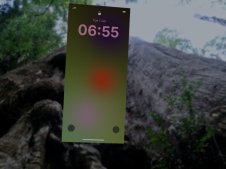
6:55
